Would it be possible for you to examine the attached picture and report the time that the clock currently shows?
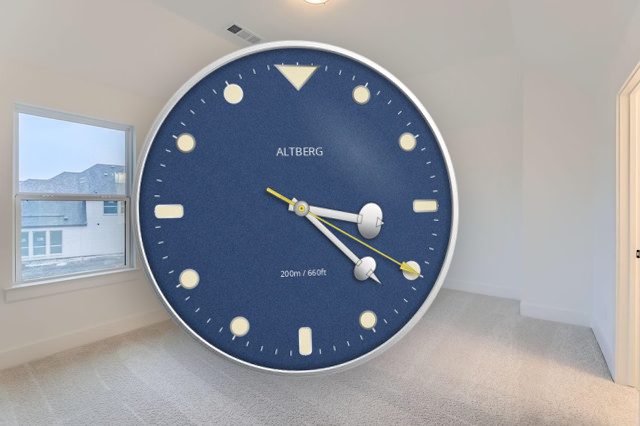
3:22:20
